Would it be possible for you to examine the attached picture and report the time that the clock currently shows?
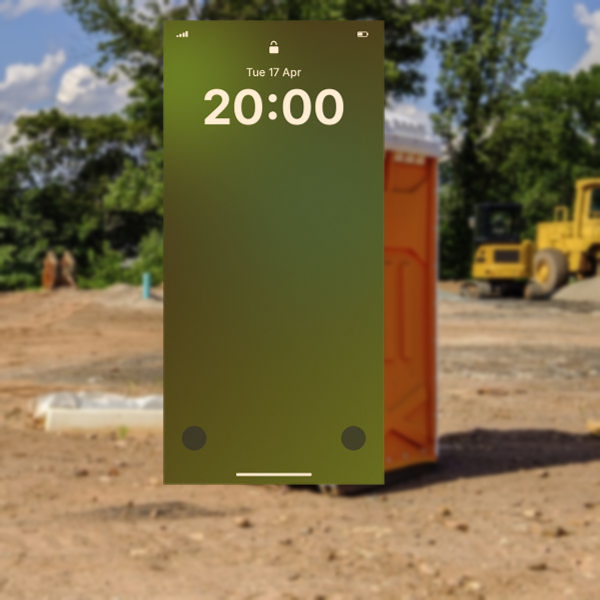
20:00
